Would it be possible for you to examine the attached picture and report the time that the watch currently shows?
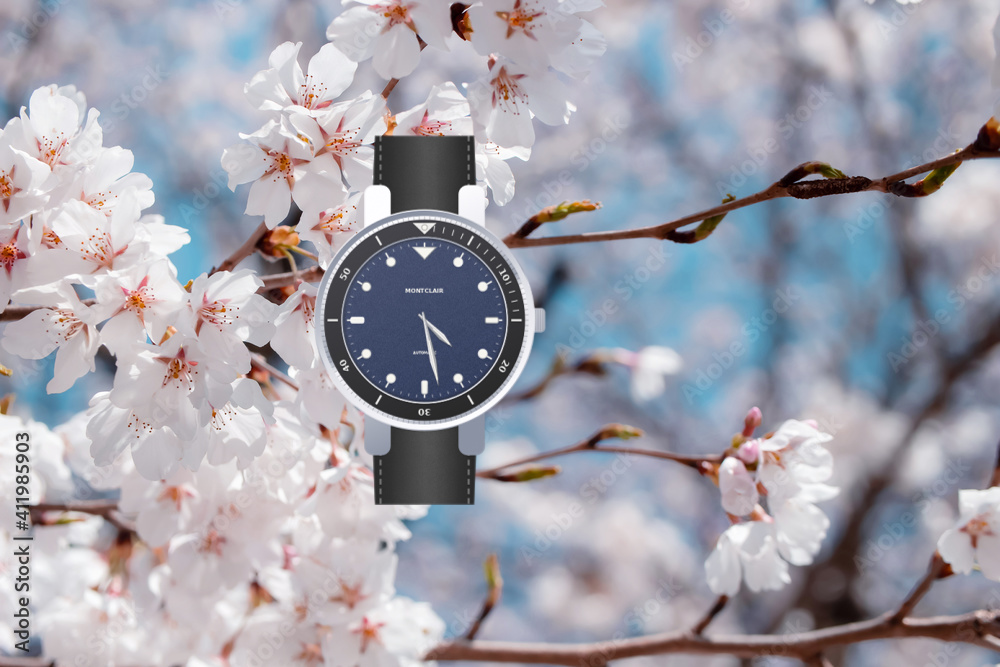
4:28
